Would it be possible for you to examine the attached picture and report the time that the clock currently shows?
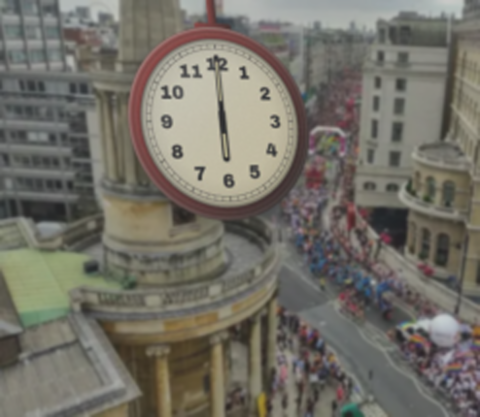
6:00
